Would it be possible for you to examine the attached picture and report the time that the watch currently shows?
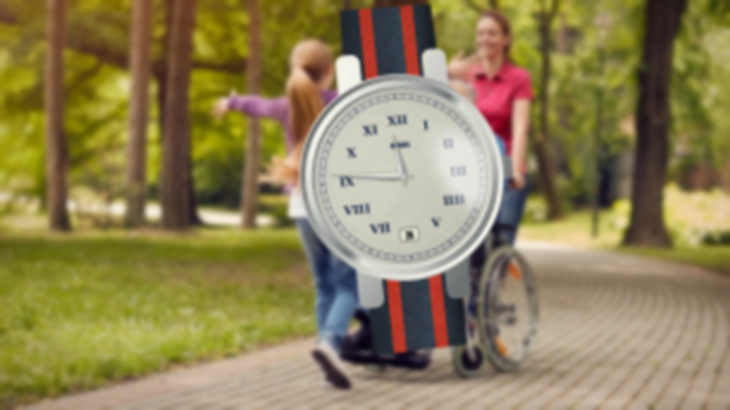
11:46
